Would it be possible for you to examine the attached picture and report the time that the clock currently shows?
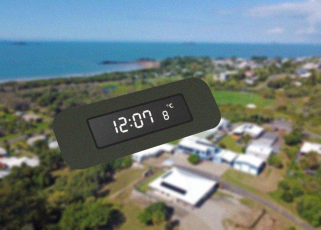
12:07
